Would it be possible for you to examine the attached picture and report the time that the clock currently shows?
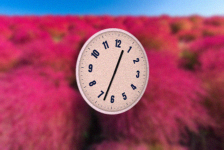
12:33
